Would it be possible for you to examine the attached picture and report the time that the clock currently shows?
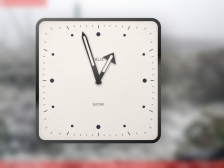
12:57
